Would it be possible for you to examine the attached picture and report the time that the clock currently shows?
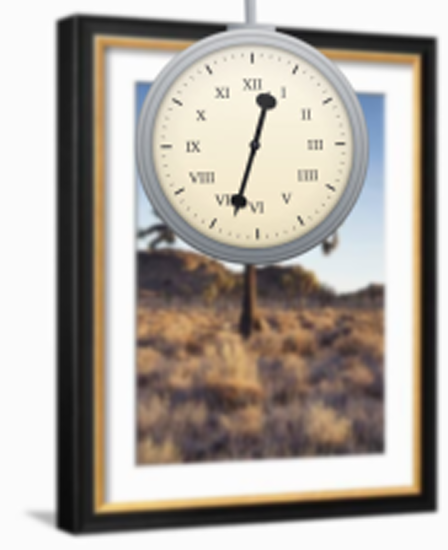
12:33
